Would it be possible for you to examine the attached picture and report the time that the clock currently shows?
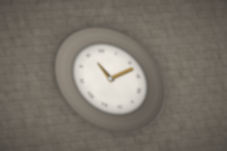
11:12
